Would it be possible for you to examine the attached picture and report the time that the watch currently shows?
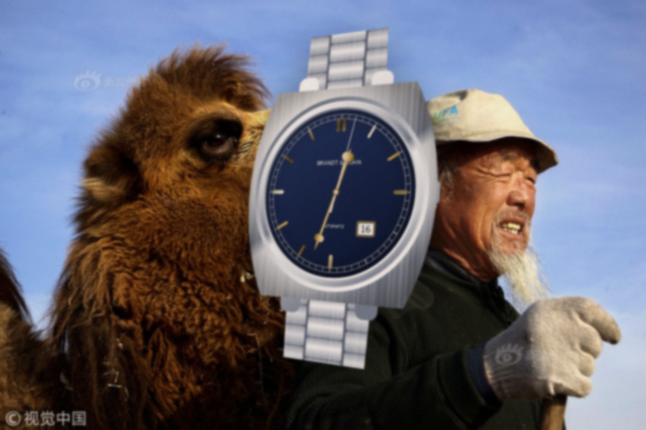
12:33:02
